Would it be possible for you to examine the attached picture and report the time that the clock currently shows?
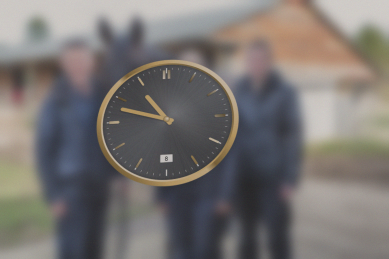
10:48
